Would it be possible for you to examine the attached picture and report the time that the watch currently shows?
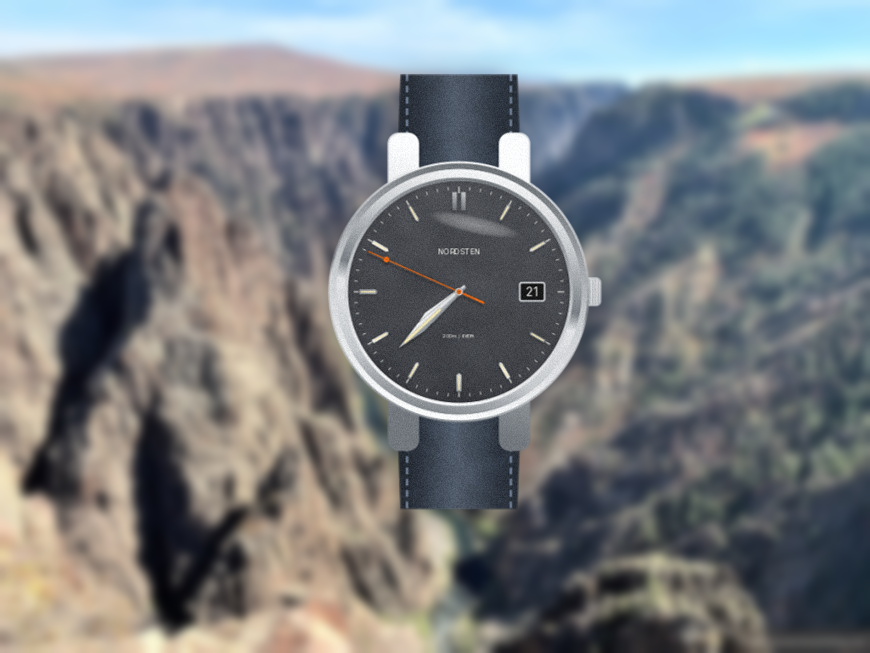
7:37:49
